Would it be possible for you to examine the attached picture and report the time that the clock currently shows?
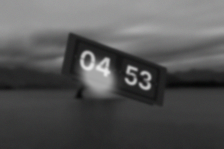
4:53
